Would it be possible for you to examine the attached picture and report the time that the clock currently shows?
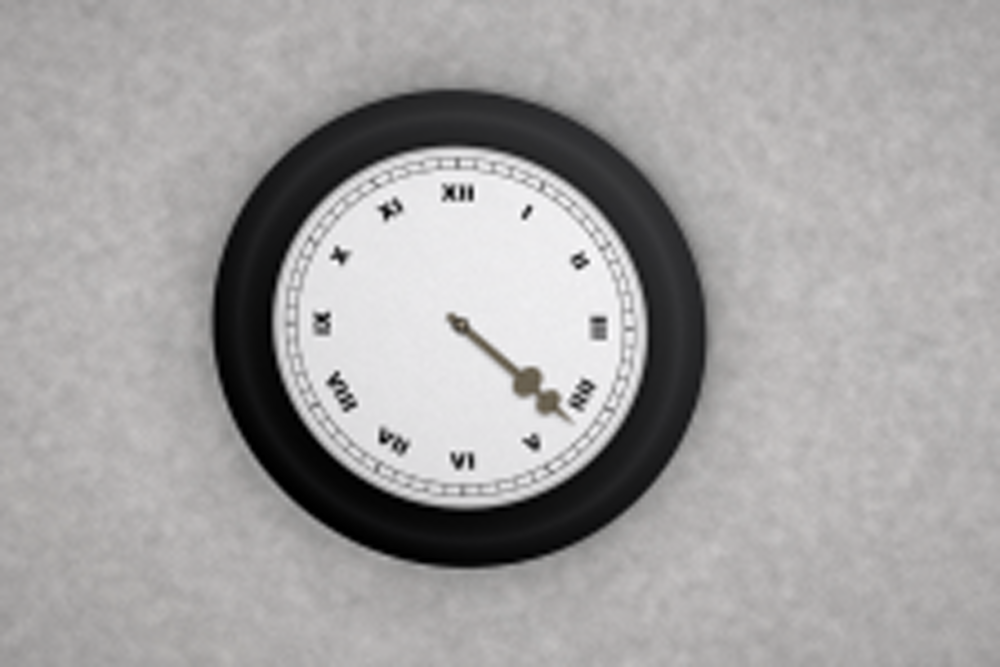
4:22
